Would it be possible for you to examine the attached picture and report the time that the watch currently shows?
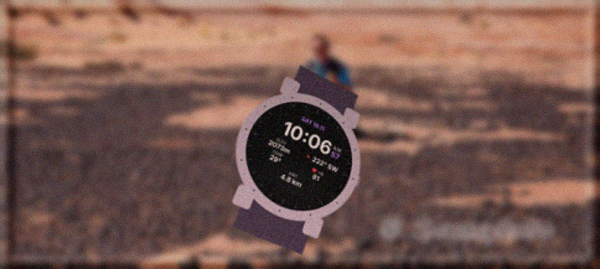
10:06
